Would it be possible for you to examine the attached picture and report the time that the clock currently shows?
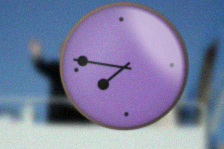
7:47
